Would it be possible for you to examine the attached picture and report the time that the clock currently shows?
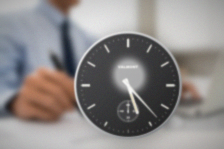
5:23
